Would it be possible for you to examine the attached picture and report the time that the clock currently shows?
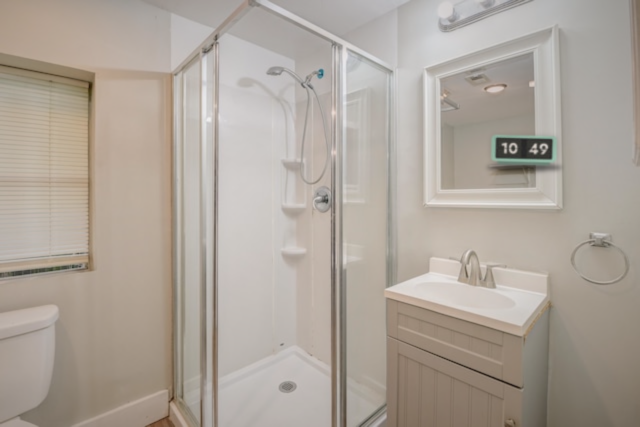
10:49
